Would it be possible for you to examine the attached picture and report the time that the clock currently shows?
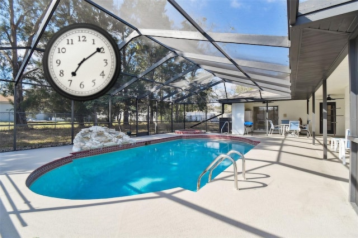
7:09
